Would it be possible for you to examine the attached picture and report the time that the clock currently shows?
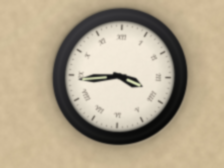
3:44
